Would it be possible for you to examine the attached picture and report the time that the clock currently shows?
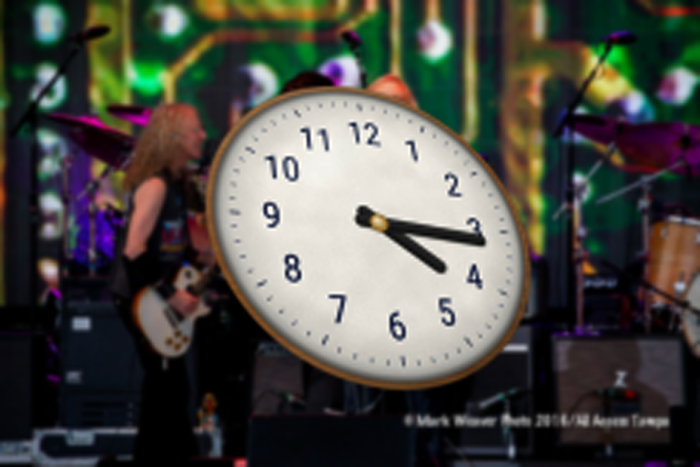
4:16
